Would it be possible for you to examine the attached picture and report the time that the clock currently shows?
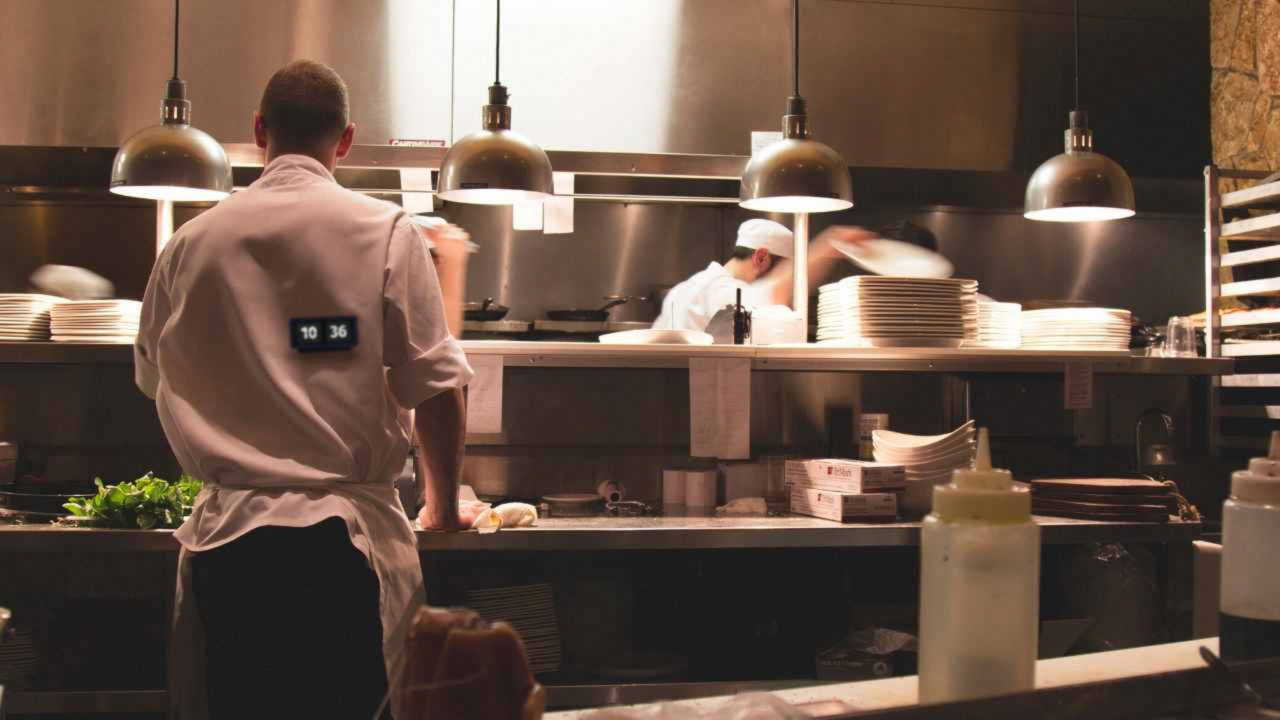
10:36
